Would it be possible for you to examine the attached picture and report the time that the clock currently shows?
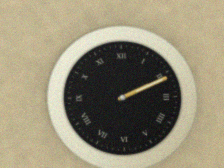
2:11
